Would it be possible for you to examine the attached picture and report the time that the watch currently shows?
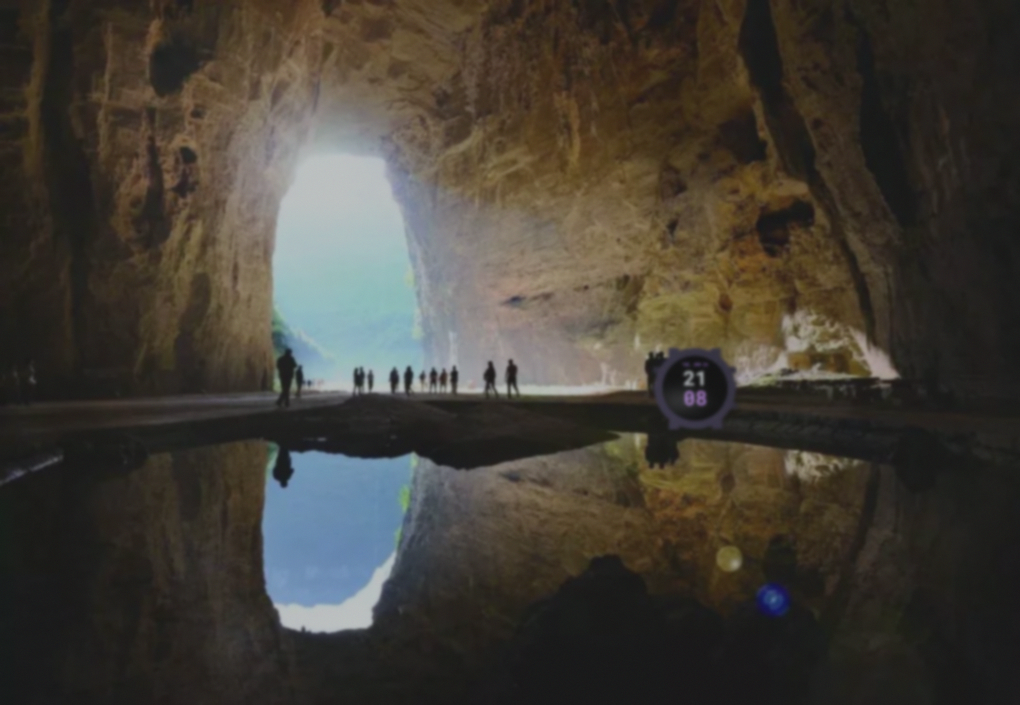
21:08
